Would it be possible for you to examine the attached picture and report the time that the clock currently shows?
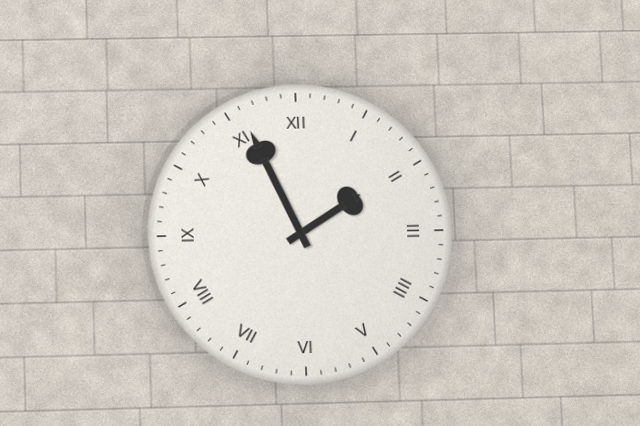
1:56
